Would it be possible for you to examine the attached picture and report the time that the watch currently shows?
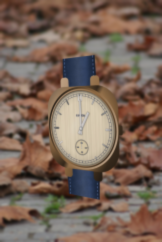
1:00
